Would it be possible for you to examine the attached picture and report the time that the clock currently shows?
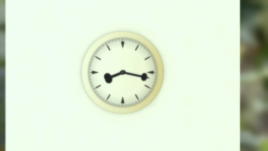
8:17
